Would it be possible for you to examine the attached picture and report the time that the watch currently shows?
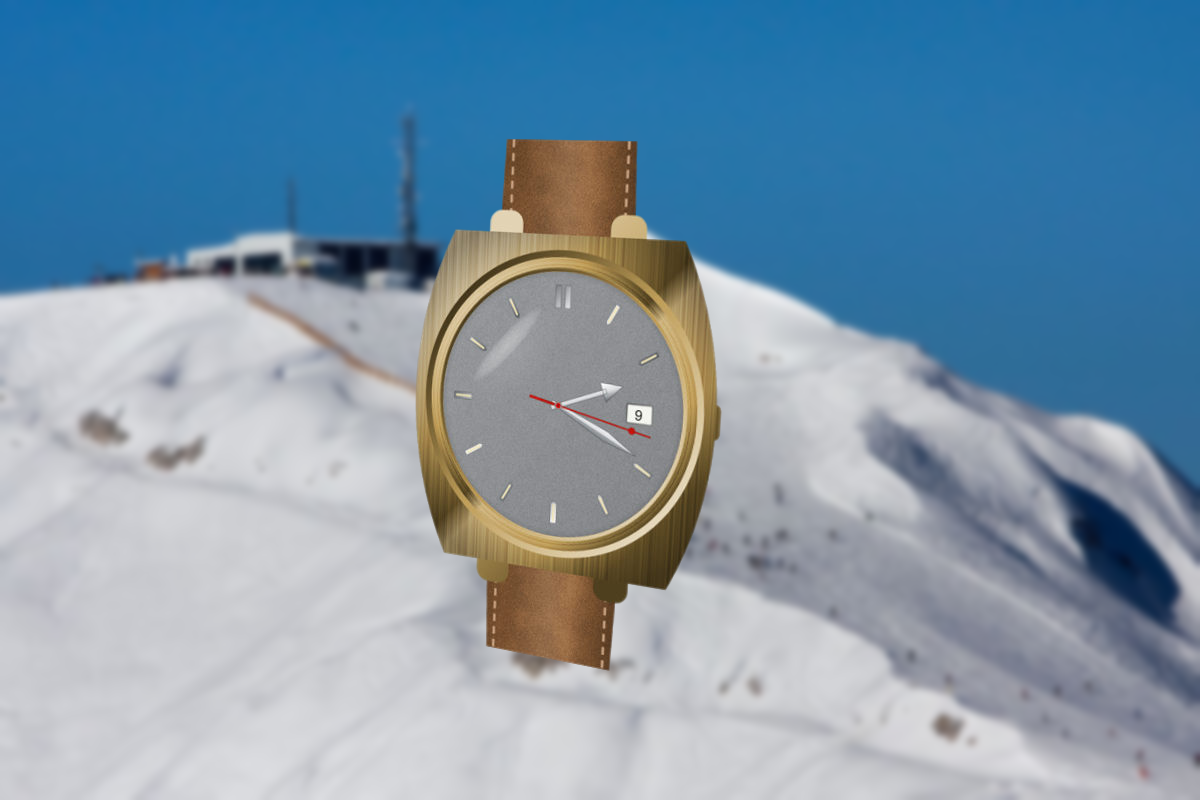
2:19:17
